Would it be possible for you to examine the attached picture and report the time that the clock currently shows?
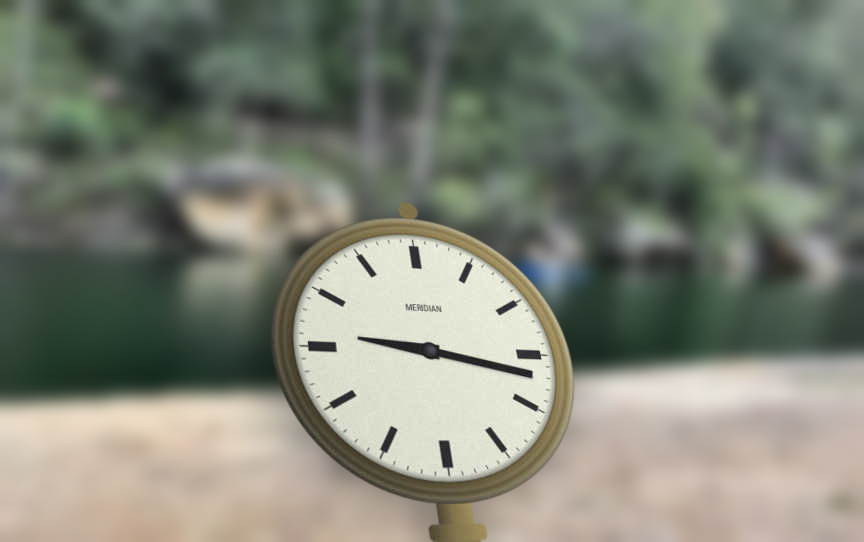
9:17
